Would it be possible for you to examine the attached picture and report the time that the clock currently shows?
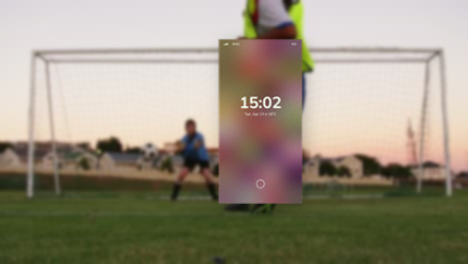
15:02
